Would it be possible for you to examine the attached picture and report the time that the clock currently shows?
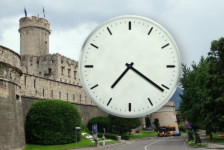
7:21
